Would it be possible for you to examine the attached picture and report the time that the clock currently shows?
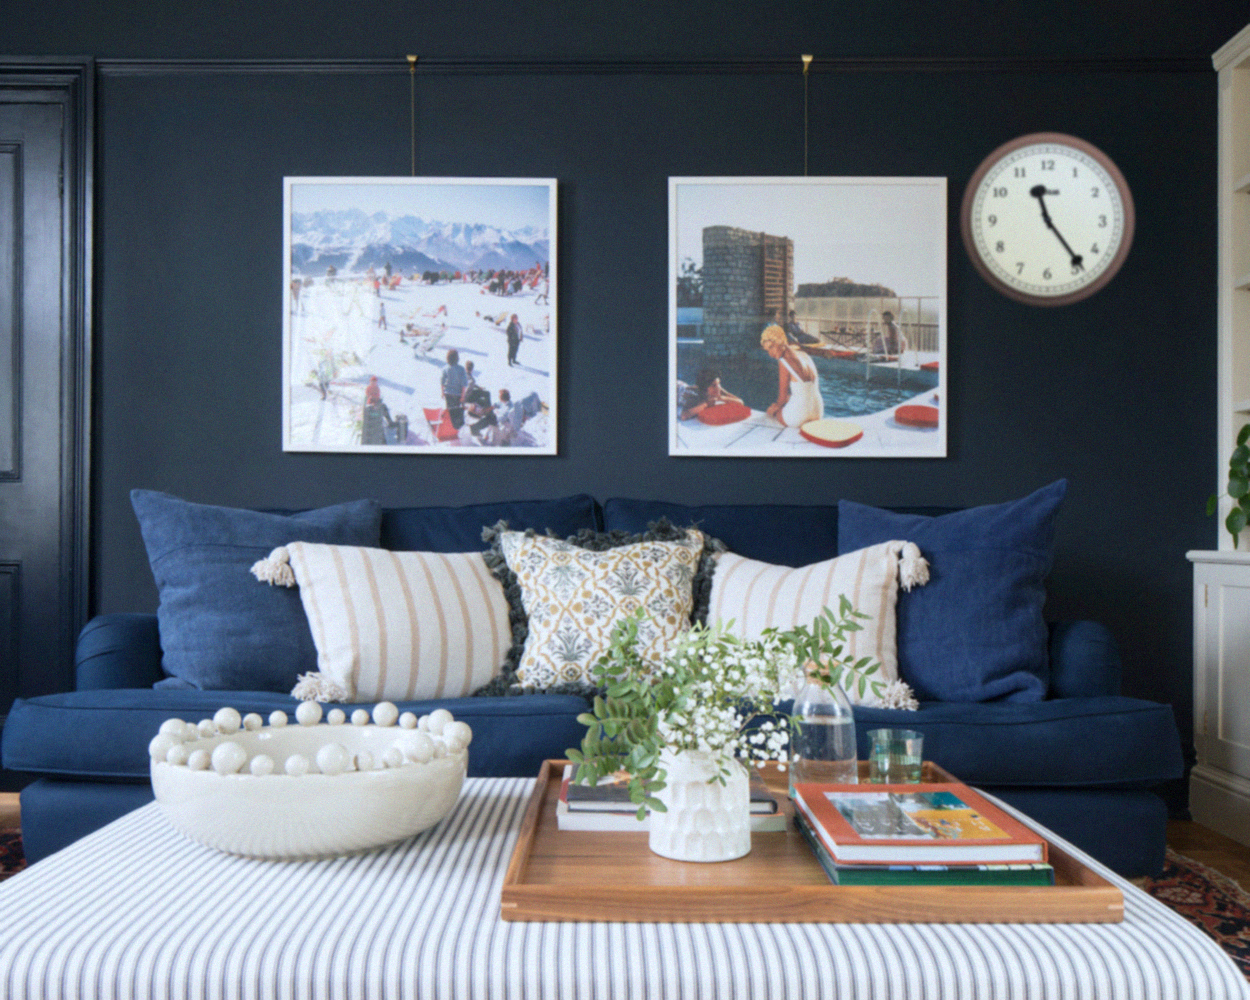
11:24
